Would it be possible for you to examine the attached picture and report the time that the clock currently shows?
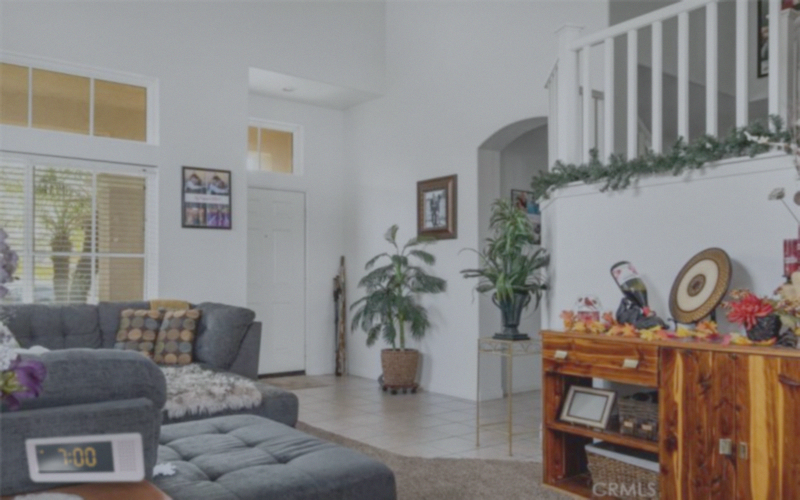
7:00
